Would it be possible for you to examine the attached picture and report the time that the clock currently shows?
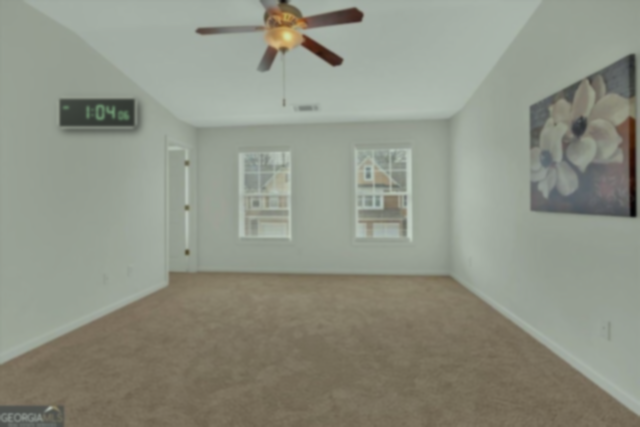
1:04
